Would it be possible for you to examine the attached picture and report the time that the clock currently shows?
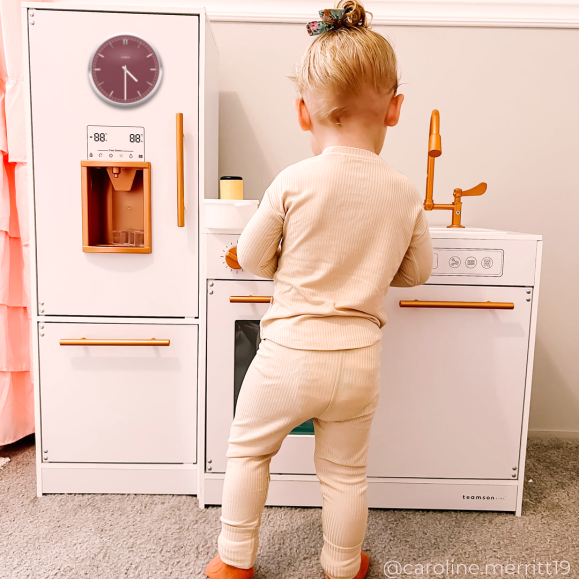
4:30
